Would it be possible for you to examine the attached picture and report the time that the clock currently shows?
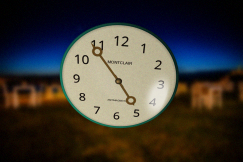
4:54
